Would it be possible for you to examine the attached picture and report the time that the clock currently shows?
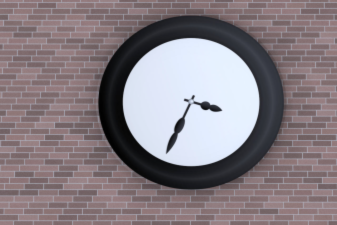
3:34
